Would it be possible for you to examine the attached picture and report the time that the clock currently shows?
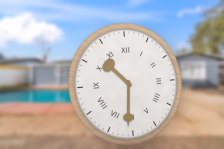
10:31
